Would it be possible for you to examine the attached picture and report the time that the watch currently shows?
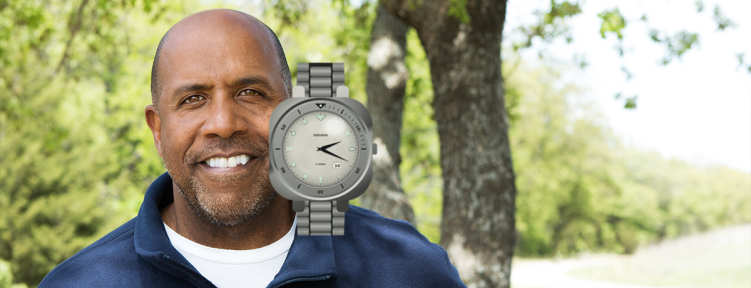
2:19
